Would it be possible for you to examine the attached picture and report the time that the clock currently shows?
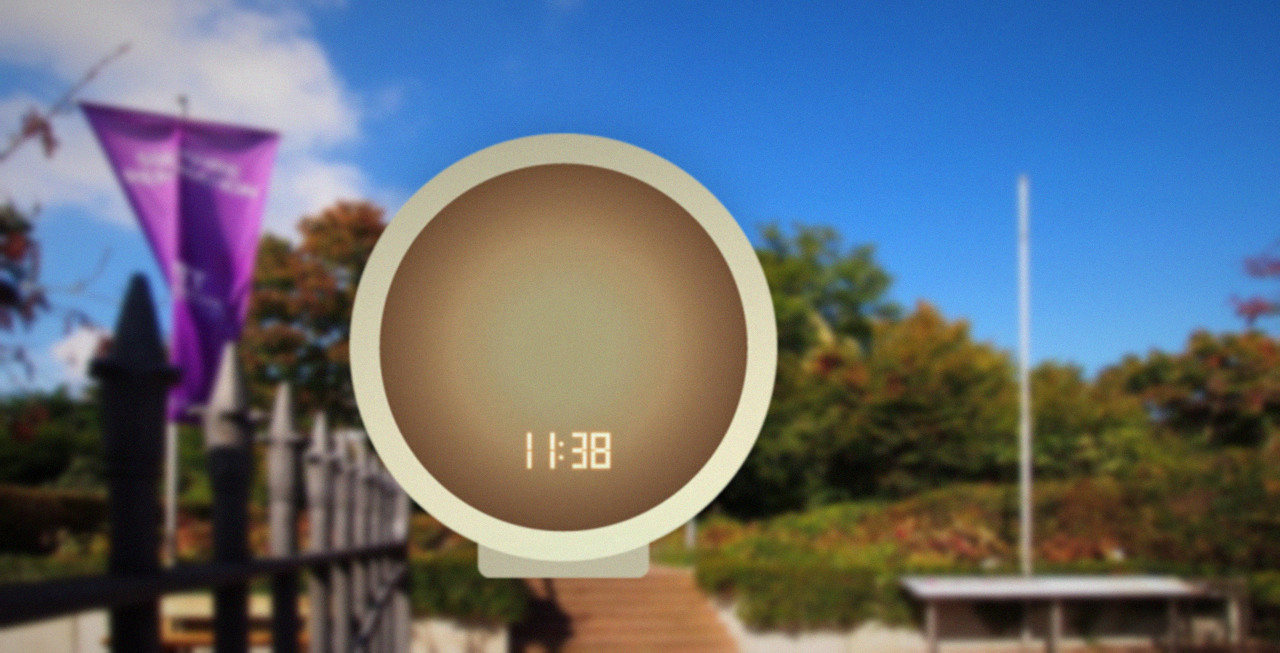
11:38
